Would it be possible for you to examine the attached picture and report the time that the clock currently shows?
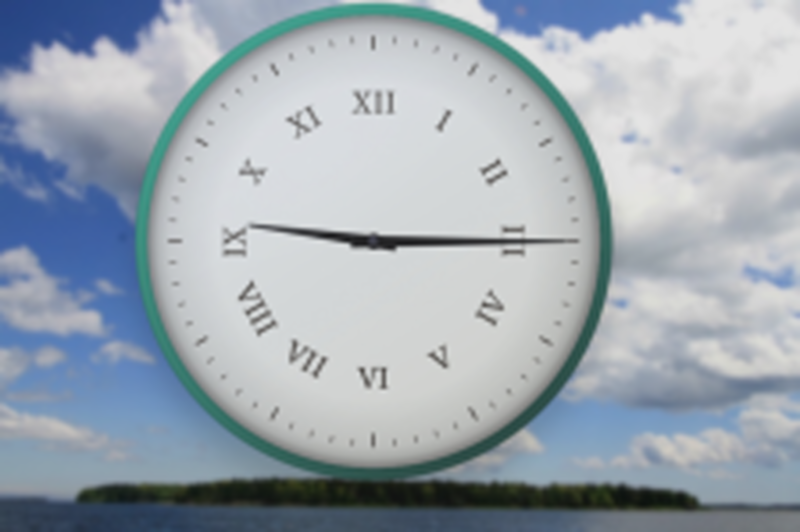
9:15
